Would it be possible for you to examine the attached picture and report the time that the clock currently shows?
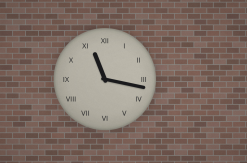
11:17
